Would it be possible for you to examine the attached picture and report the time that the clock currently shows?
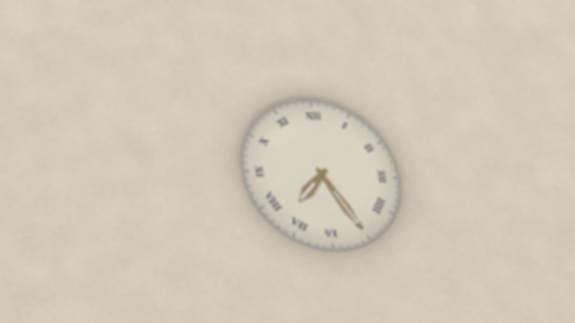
7:25
